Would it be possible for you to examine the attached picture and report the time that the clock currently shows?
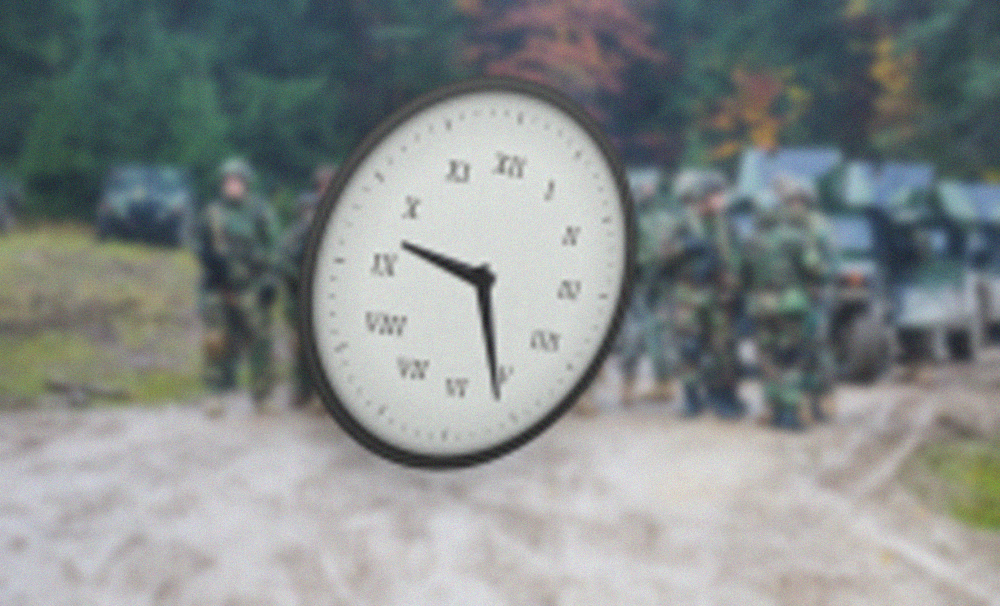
9:26
